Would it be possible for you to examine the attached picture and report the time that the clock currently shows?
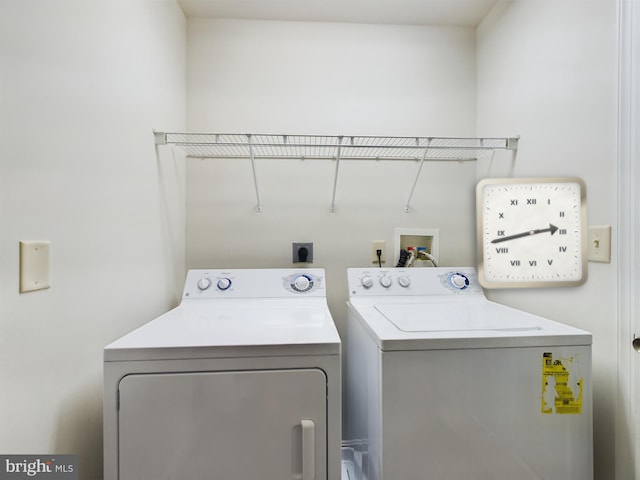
2:43
